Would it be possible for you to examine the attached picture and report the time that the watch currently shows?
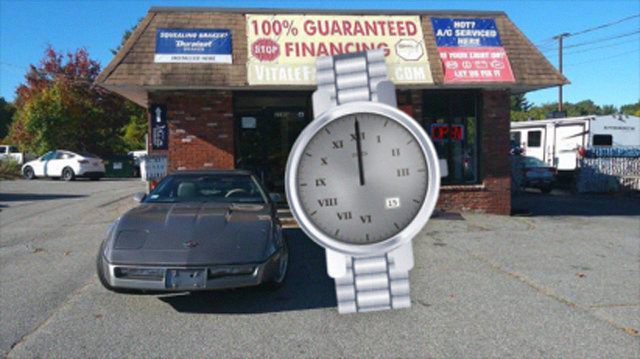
12:00
